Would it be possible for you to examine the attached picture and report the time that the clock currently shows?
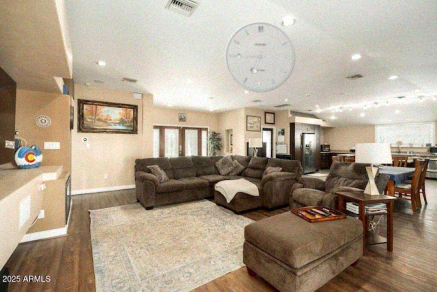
6:45
